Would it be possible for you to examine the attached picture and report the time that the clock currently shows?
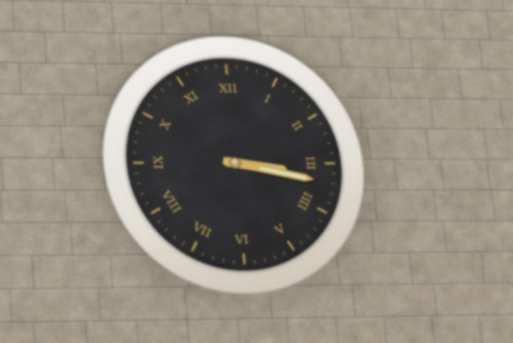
3:17
